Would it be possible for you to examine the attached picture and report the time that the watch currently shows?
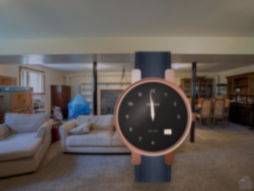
11:59
